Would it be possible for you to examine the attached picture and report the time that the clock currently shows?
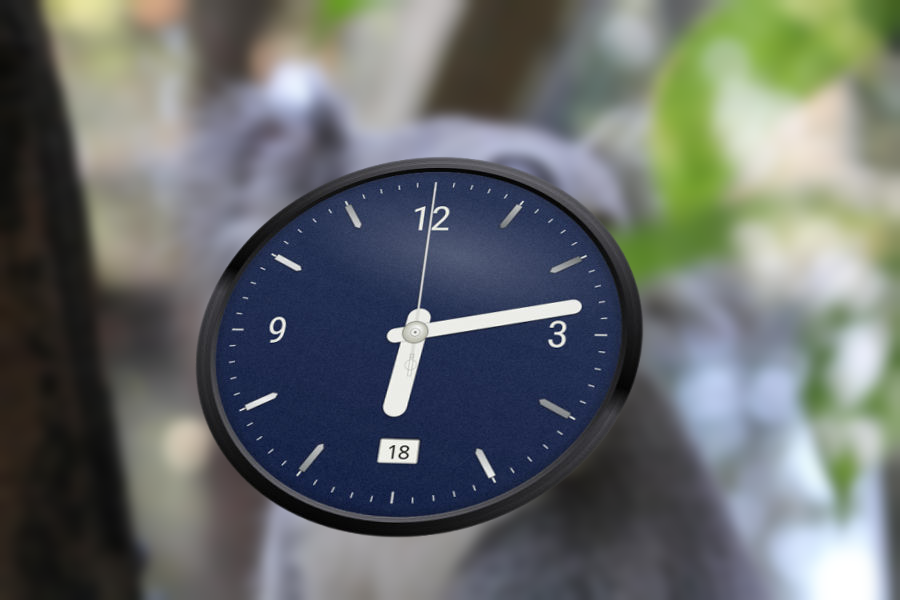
6:13:00
